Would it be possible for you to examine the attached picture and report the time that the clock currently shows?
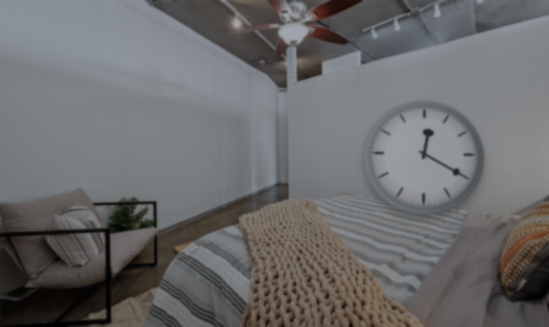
12:20
